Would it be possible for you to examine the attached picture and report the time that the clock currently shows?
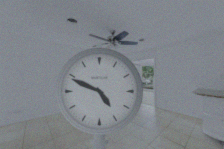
4:49
